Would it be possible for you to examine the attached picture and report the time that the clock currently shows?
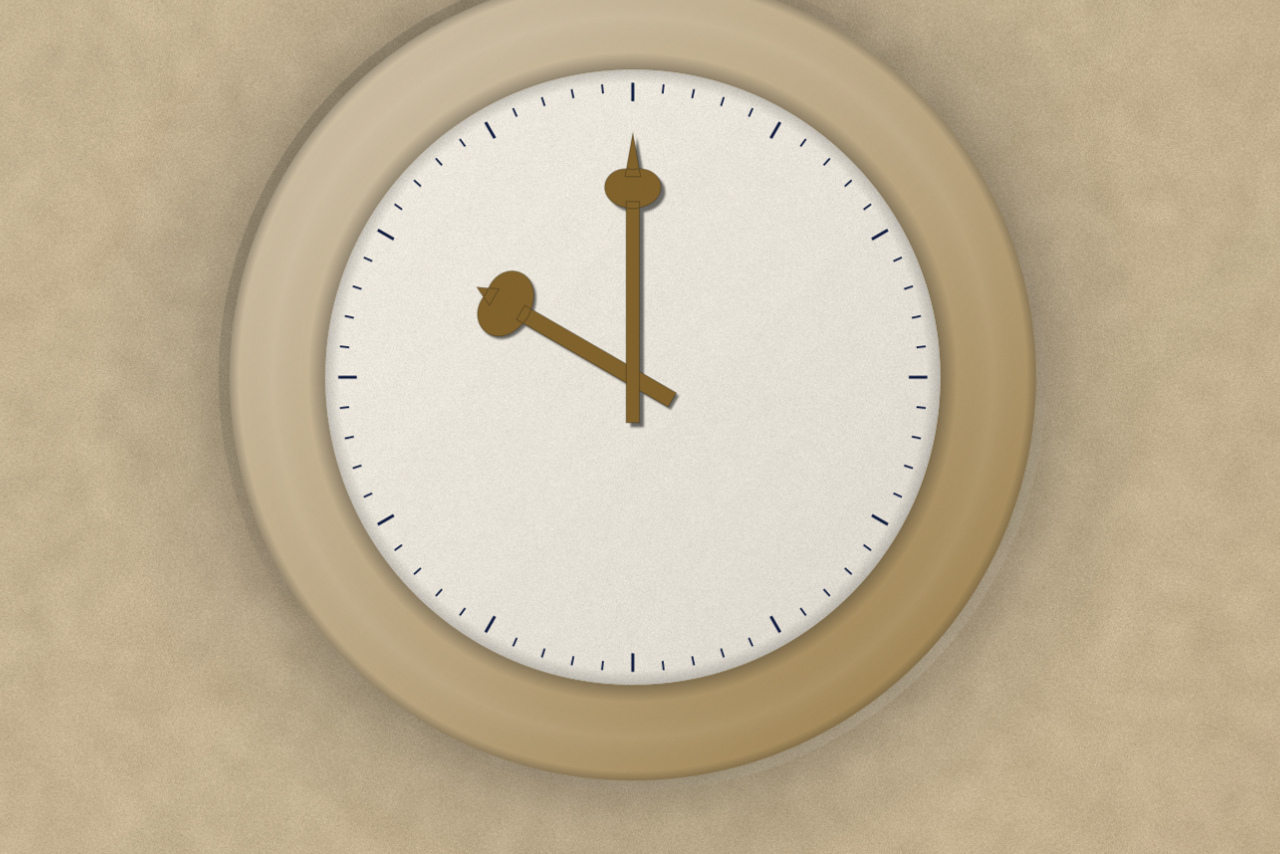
10:00
